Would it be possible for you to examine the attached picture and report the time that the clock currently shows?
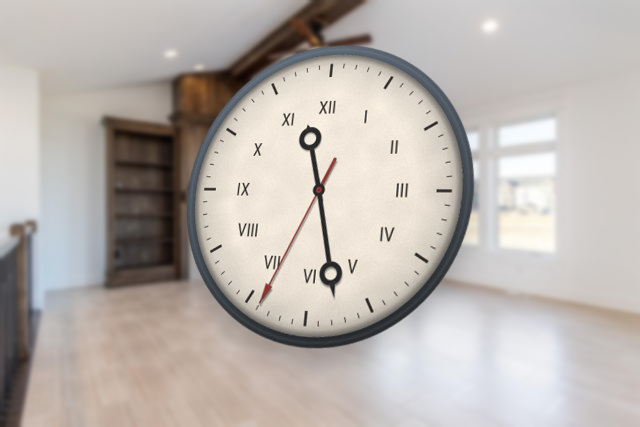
11:27:34
